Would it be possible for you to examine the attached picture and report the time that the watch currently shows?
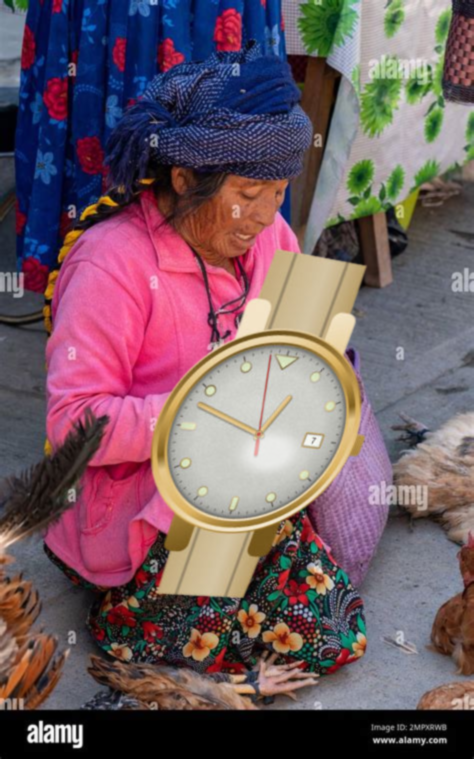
12:47:58
